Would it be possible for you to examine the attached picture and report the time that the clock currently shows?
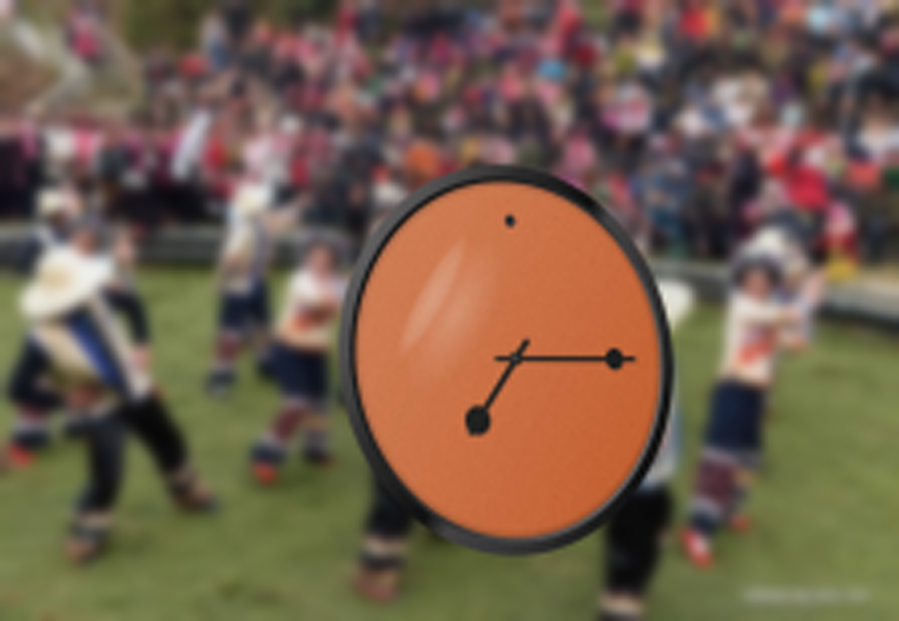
7:15
